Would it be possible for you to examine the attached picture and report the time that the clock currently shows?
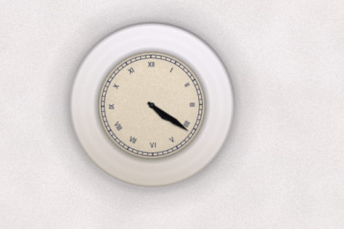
4:21
